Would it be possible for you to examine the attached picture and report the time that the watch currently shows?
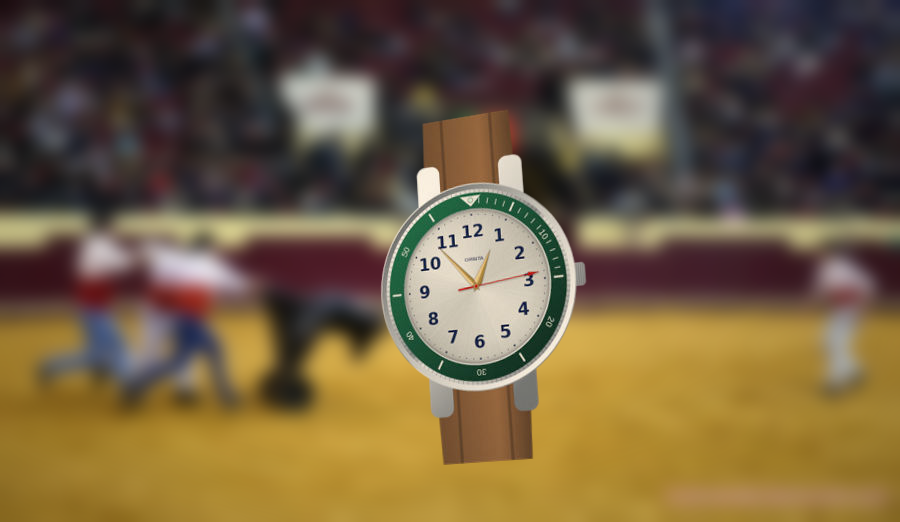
12:53:14
